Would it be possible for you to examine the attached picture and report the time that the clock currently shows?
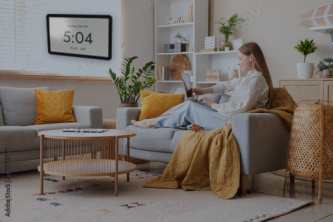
5:04
